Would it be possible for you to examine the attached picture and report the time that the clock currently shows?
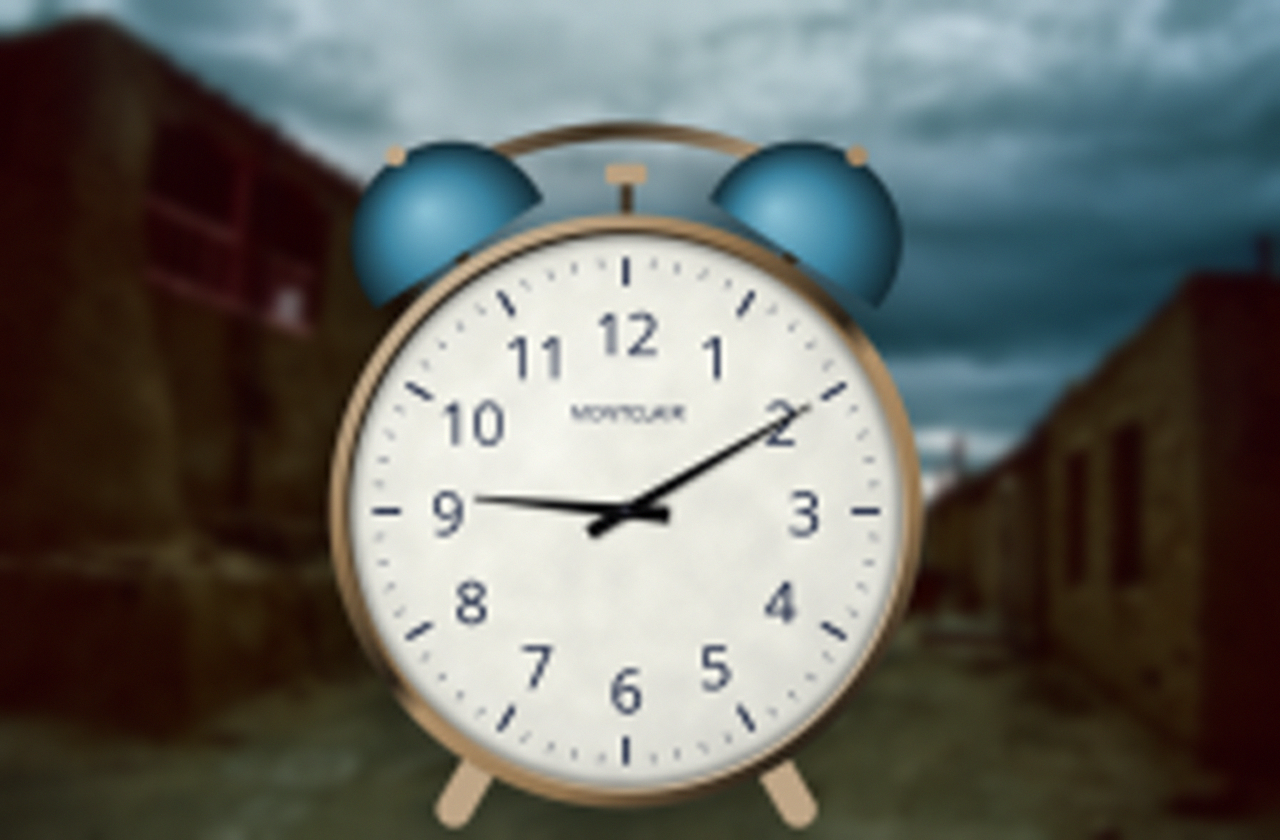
9:10
